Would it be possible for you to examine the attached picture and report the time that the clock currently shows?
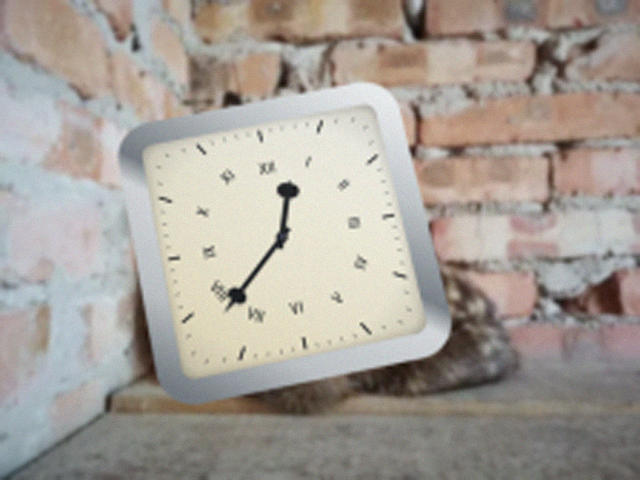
12:38
